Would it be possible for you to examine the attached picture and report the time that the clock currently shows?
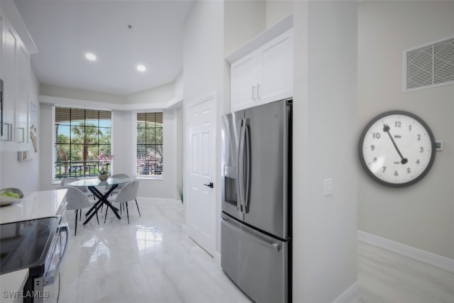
4:55
